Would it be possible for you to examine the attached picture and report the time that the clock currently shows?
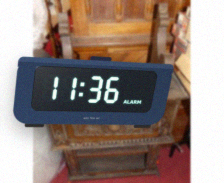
11:36
